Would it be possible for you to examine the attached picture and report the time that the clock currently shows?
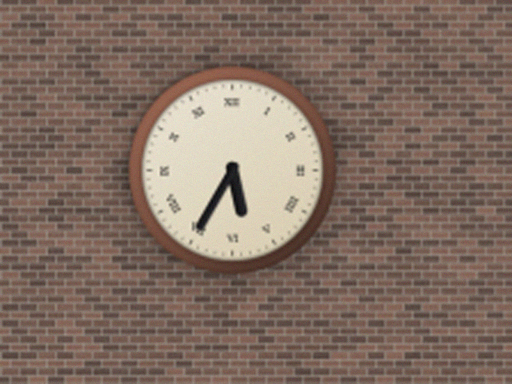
5:35
